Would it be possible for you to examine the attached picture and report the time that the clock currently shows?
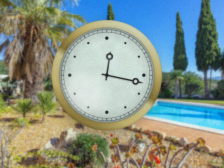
12:17
